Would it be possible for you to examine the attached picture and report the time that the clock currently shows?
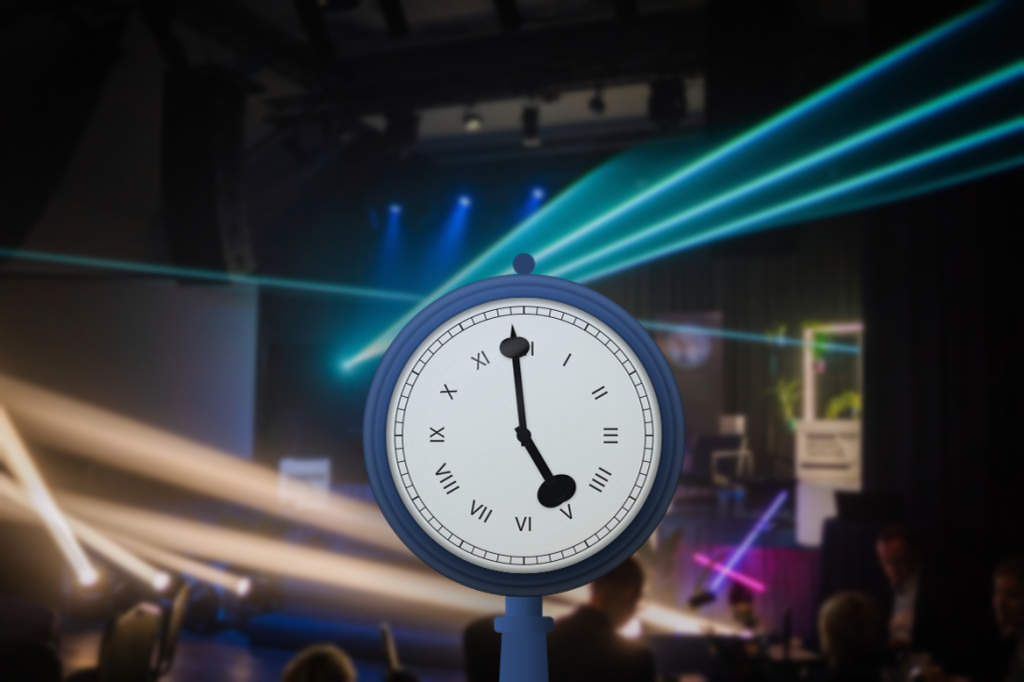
4:59
